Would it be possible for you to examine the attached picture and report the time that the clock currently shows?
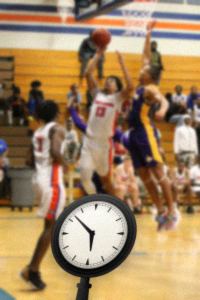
5:52
